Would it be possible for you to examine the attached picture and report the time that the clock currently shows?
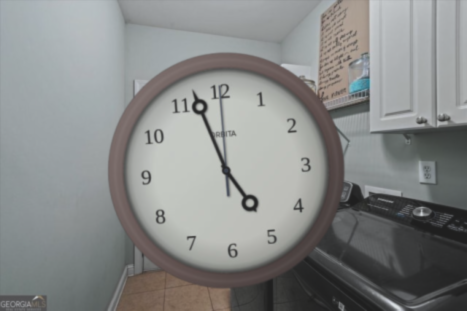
4:57:00
